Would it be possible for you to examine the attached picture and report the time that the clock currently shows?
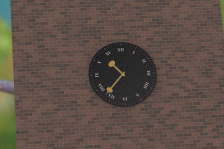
10:37
